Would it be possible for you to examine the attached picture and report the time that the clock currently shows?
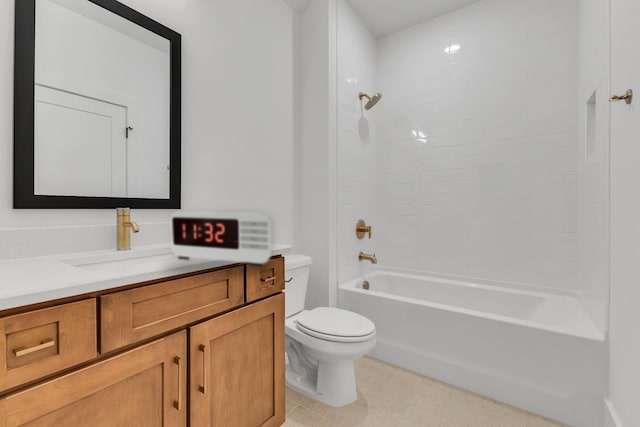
11:32
